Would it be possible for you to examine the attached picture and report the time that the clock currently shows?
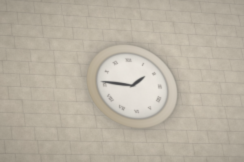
1:46
